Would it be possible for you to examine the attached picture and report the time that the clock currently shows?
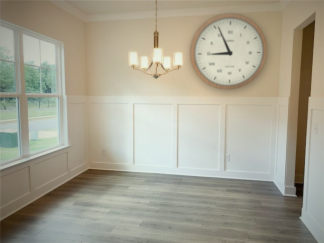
8:56
